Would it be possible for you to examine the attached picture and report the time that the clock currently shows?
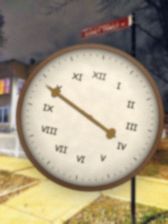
3:49
